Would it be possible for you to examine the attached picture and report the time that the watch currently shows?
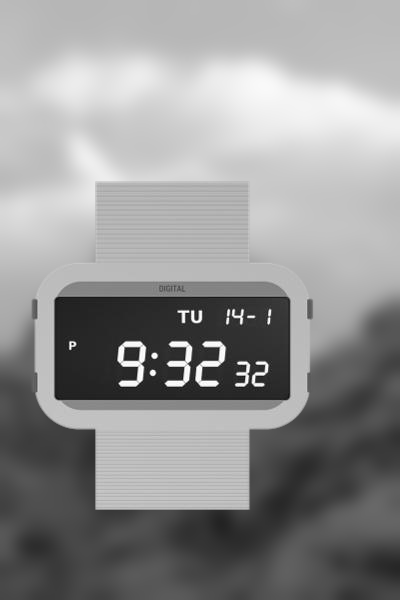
9:32:32
